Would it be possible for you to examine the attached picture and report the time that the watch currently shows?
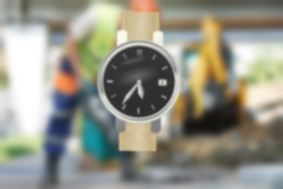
5:36
